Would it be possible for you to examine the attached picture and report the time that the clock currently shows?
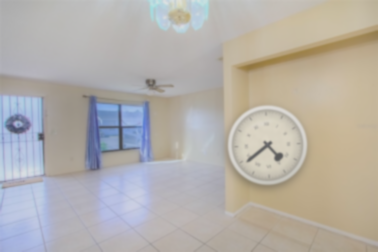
4:39
